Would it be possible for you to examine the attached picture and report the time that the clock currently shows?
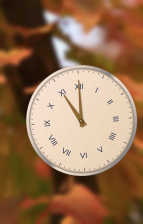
11:00
